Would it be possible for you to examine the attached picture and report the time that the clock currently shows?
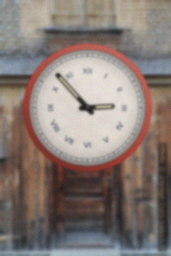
2:53
